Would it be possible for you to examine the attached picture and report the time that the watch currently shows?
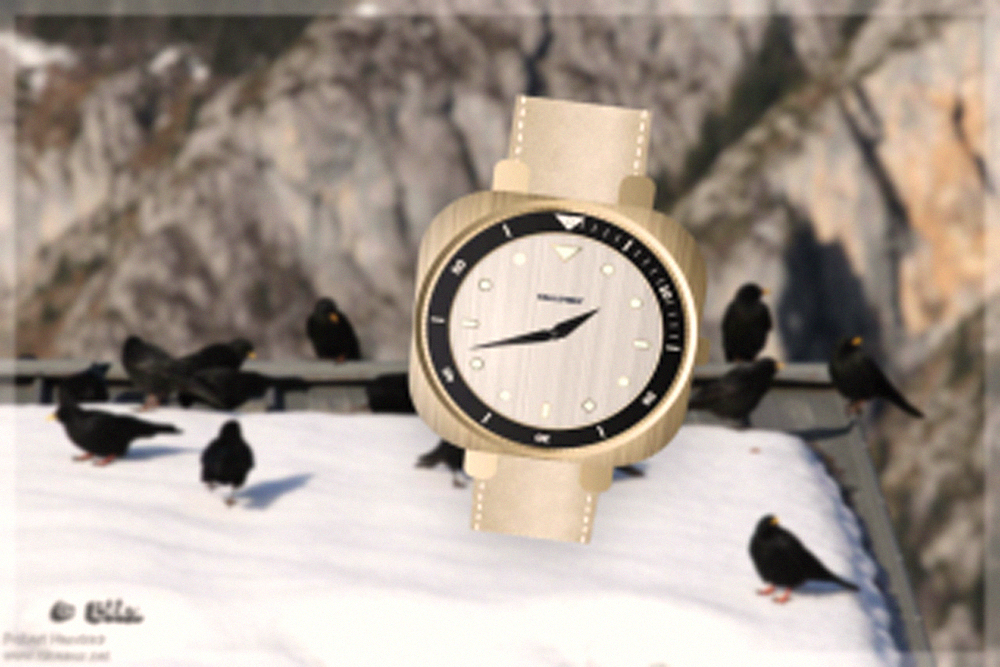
1:42
